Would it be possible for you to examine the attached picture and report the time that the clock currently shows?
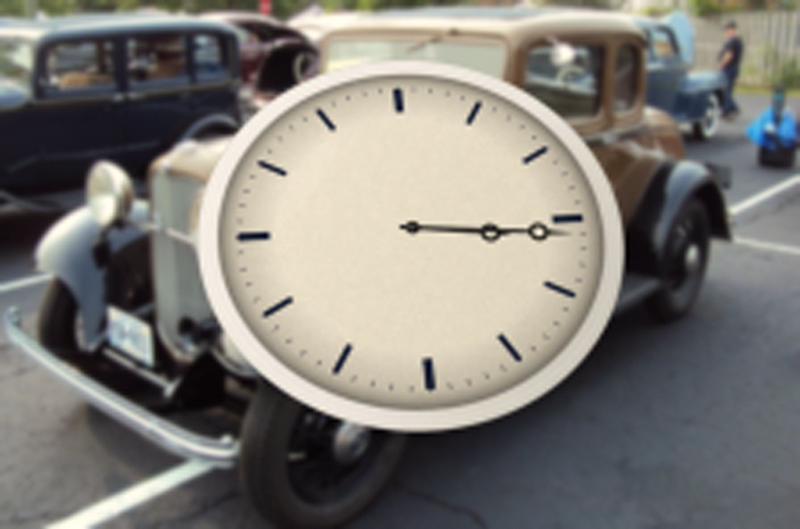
3:16
